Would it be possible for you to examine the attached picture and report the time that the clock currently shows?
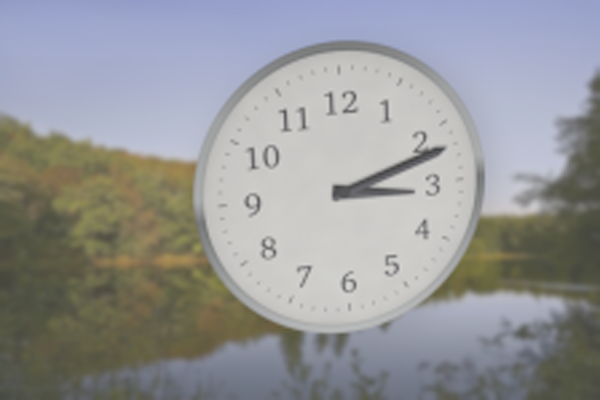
3:12
